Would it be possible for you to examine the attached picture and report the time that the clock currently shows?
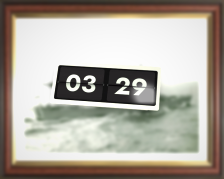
3:29
